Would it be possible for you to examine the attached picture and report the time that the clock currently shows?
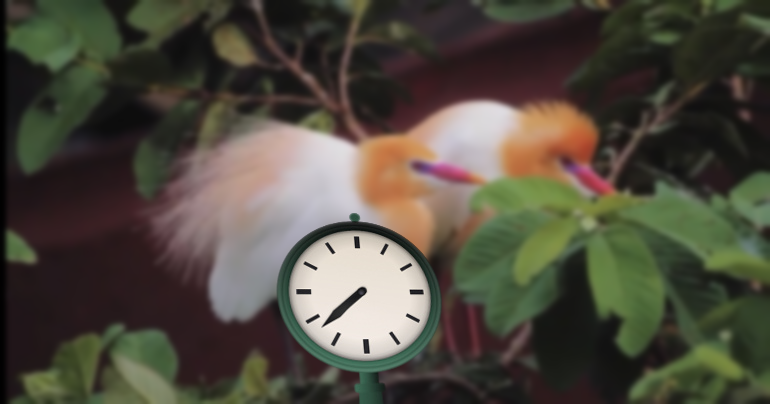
7:38
